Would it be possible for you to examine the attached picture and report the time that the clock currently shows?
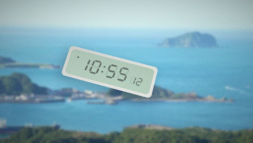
10:55:12
